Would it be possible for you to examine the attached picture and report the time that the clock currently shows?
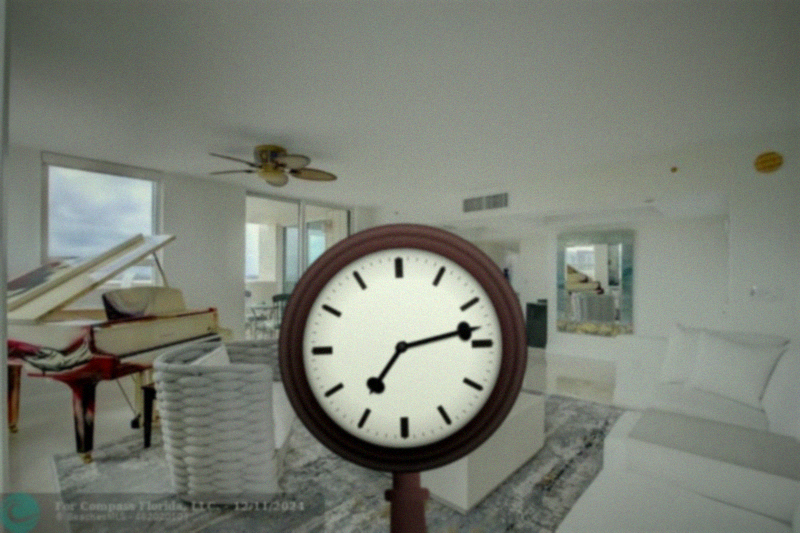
7:13
